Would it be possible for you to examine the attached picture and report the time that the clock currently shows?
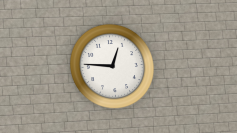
12:46
